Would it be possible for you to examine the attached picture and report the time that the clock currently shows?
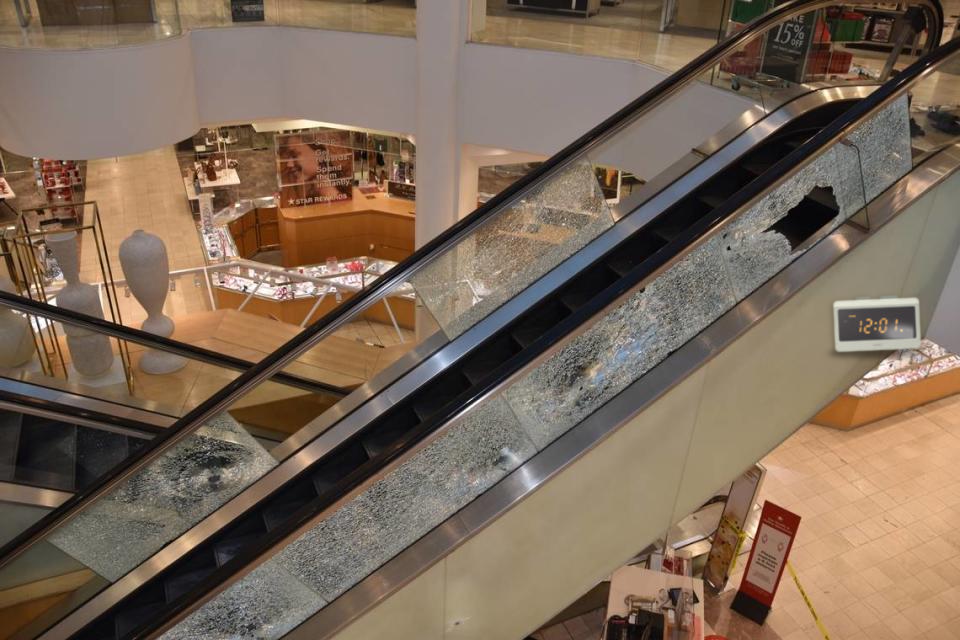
12:01
